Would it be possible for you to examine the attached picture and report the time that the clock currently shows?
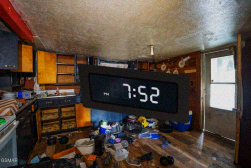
7:52
